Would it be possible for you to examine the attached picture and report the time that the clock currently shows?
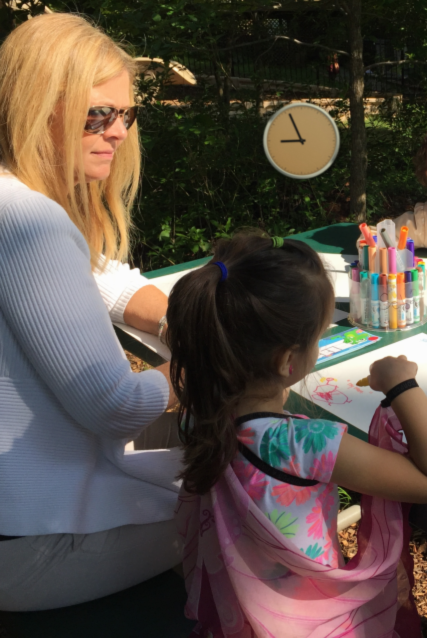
8:56
